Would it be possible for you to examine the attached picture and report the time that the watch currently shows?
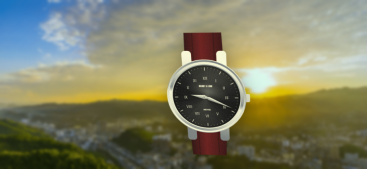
9:19
